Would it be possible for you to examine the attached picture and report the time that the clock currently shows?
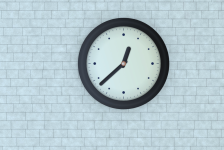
12:38
